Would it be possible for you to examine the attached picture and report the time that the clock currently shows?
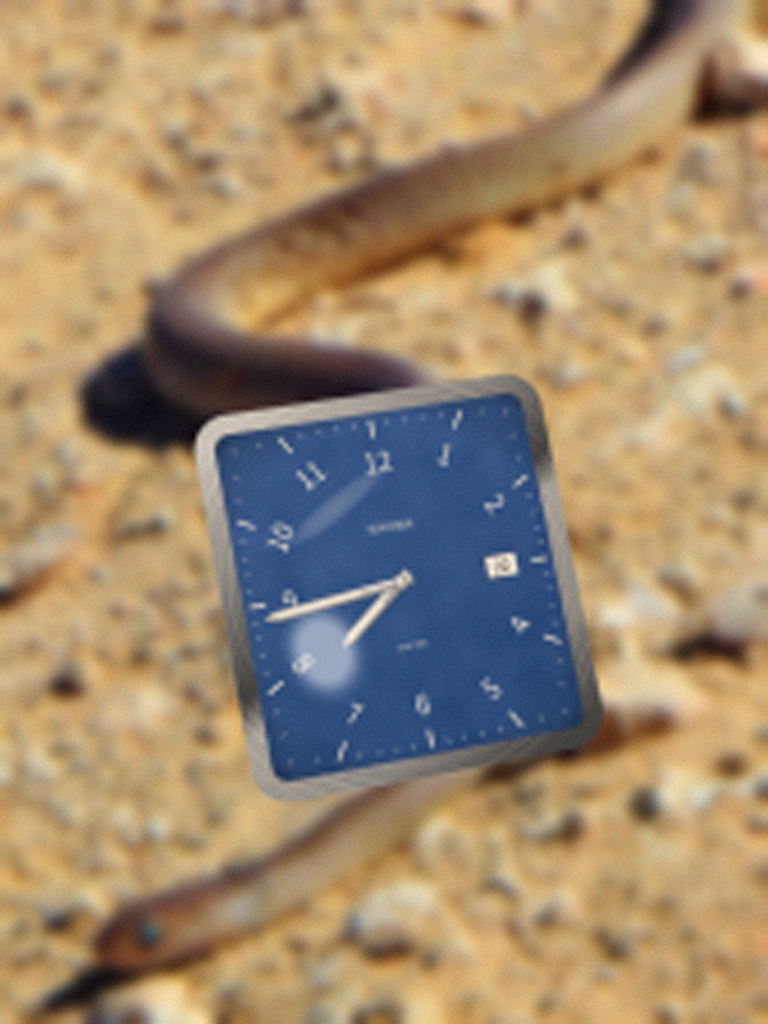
7:44
